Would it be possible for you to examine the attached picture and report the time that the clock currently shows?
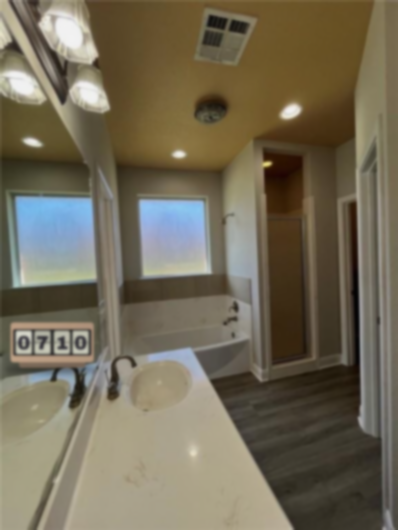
7:10
